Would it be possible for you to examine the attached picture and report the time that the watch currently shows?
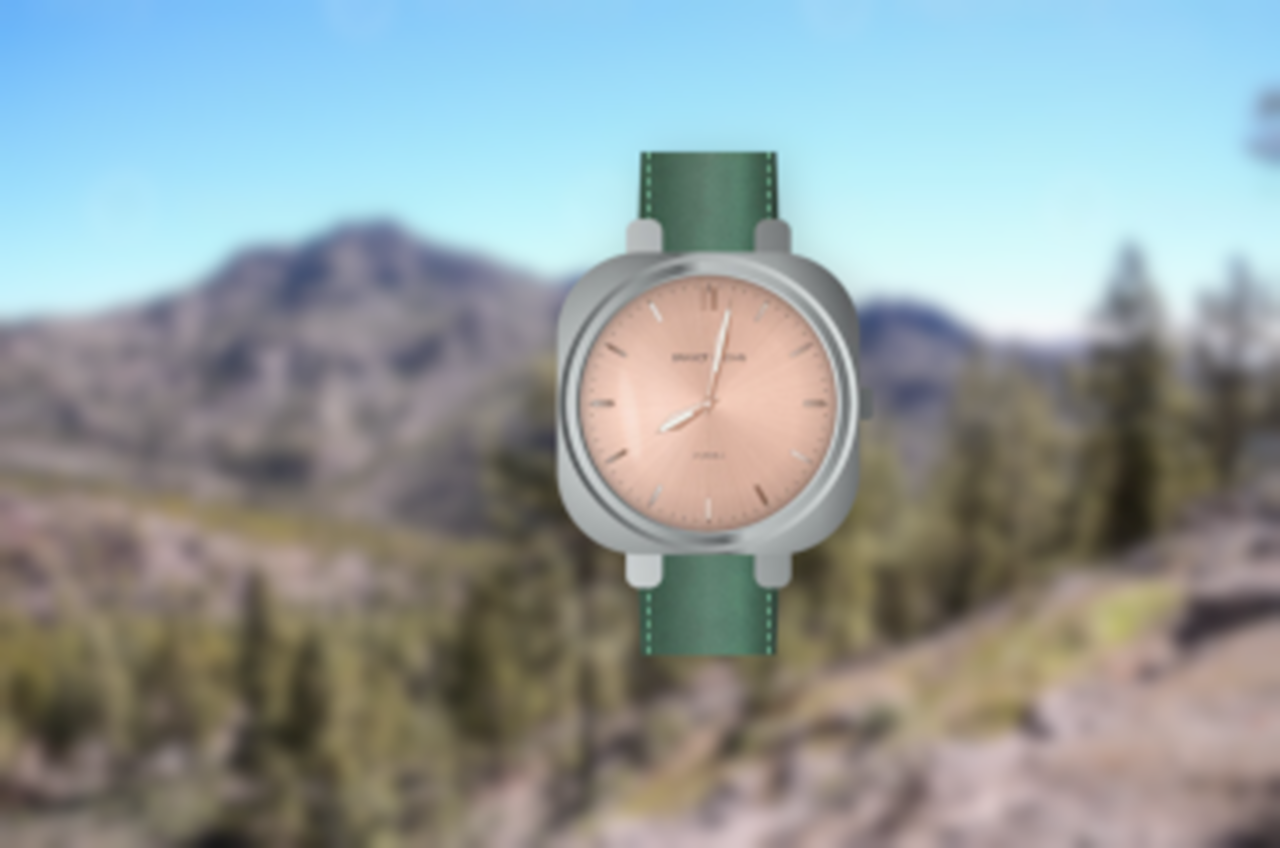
8:02
